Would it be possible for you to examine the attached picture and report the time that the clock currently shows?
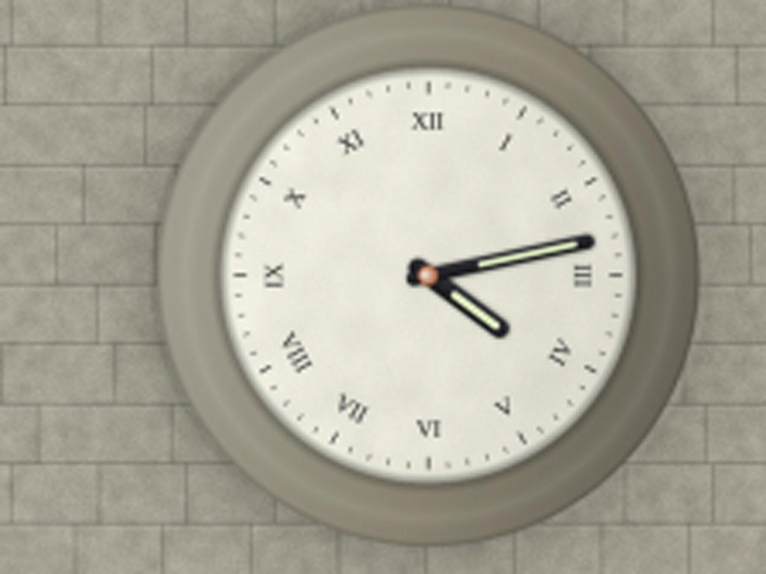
4:13
